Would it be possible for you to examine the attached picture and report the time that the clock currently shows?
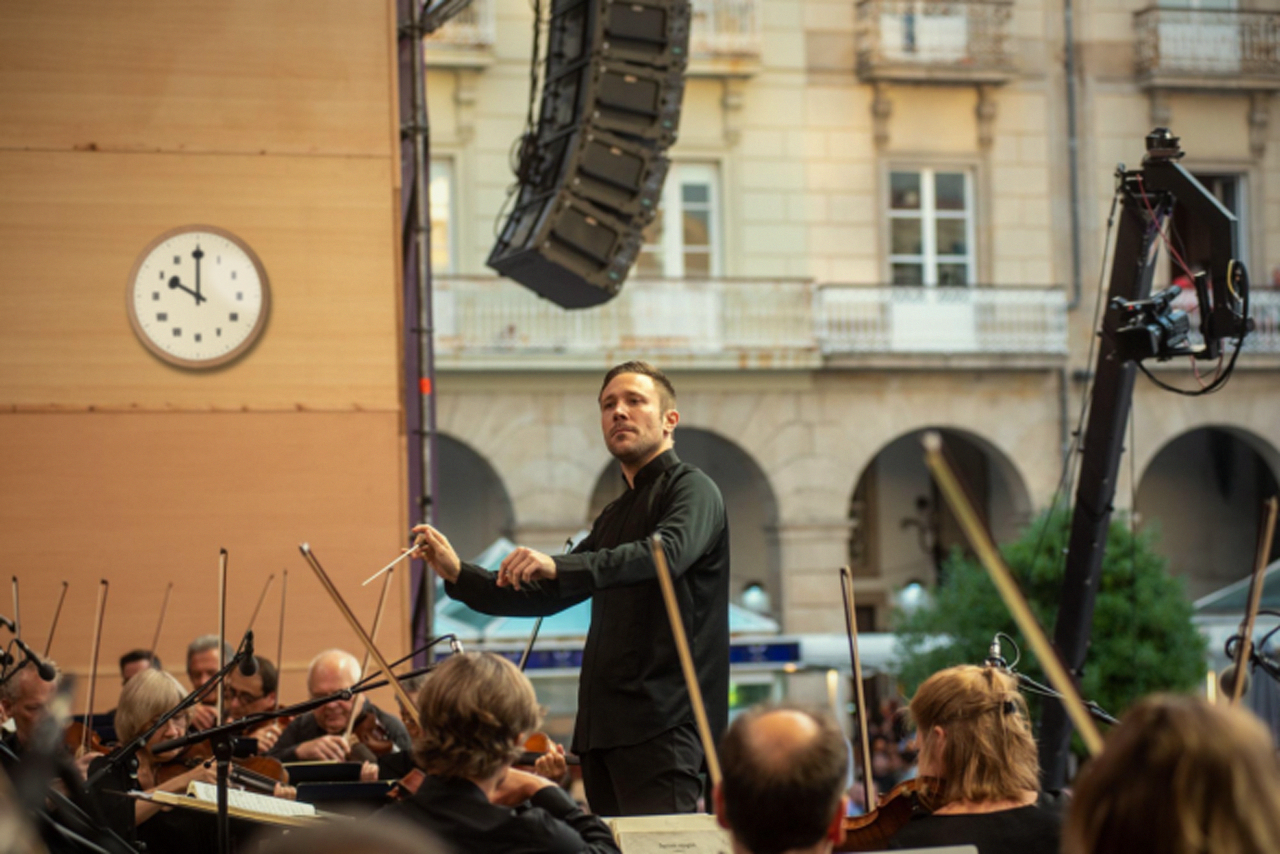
10:00
